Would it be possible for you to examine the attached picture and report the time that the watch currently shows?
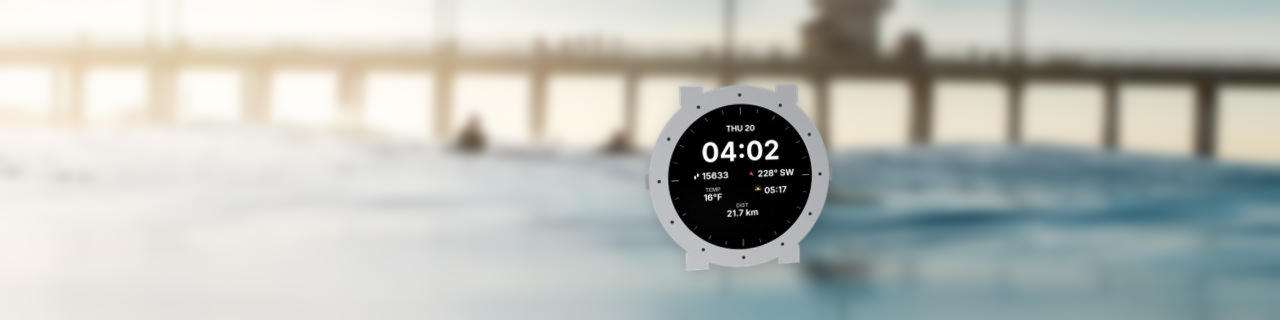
4:02
